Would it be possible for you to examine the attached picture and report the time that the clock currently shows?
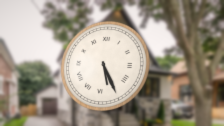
5:25
